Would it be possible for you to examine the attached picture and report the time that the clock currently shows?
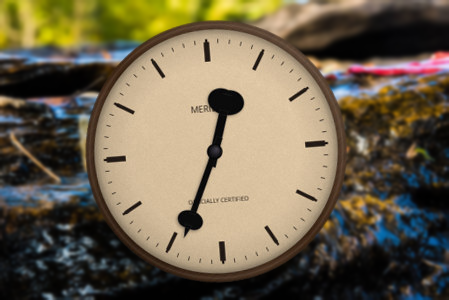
12:34
